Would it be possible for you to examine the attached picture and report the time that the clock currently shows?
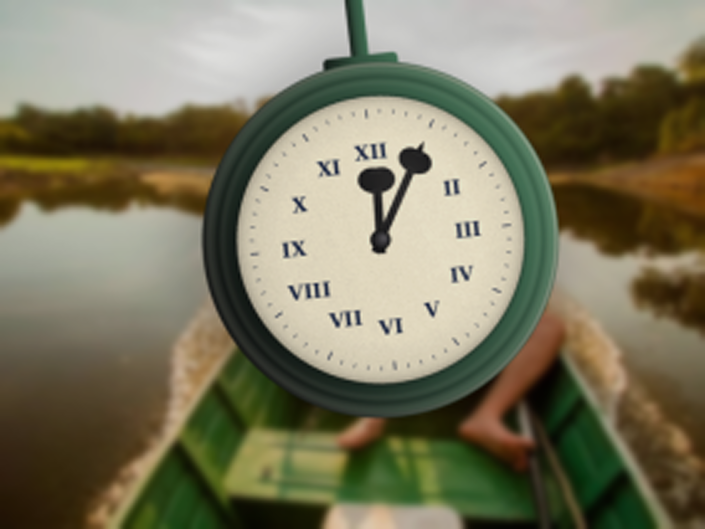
12:05
